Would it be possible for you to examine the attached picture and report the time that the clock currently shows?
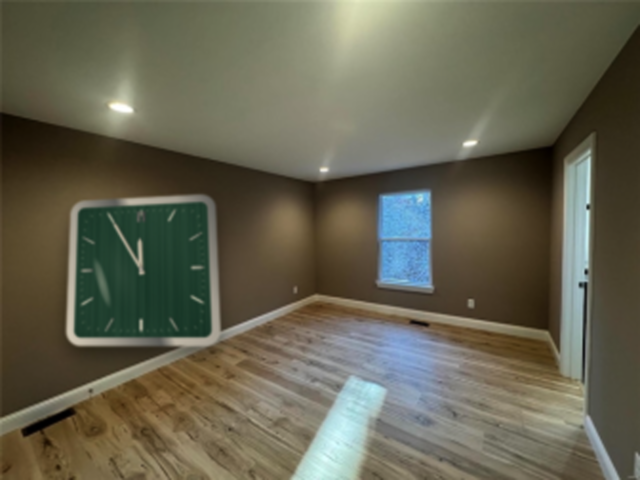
11:55
